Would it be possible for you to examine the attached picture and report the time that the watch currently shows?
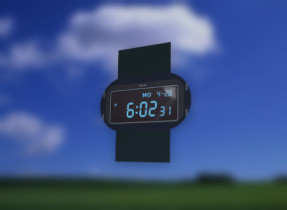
6:02:31
